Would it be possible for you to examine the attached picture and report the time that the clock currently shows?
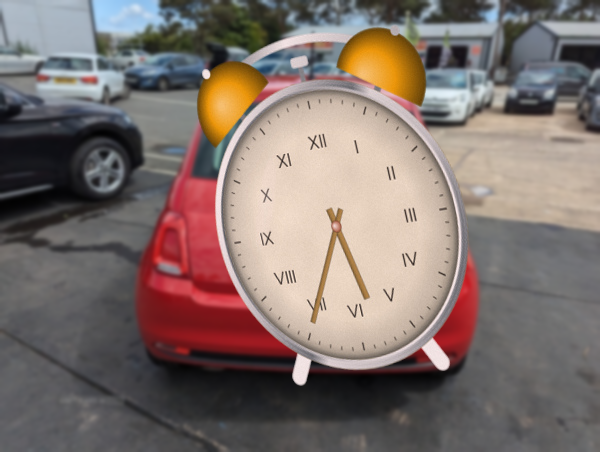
5:35
